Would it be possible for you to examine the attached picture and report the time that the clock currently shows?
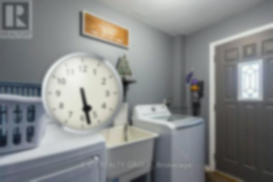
5:28
